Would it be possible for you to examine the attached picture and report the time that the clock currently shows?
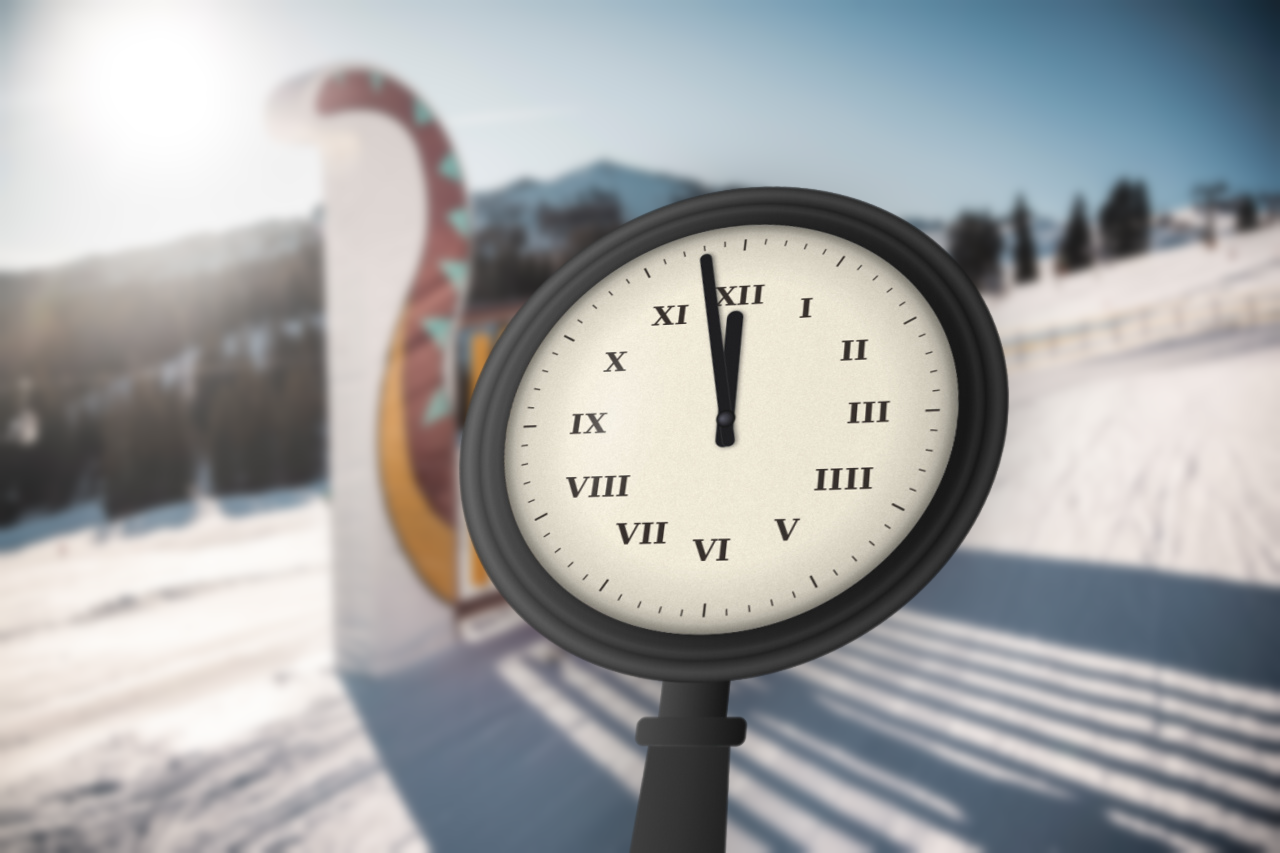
11:58
